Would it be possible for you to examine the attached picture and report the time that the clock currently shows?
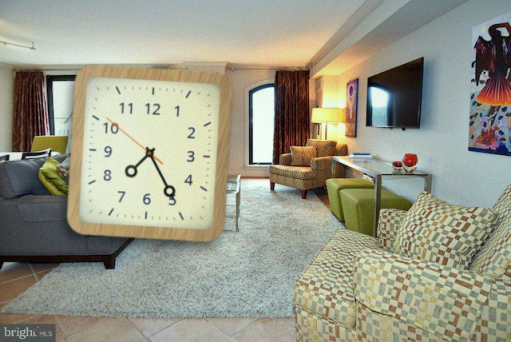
7:24:51
